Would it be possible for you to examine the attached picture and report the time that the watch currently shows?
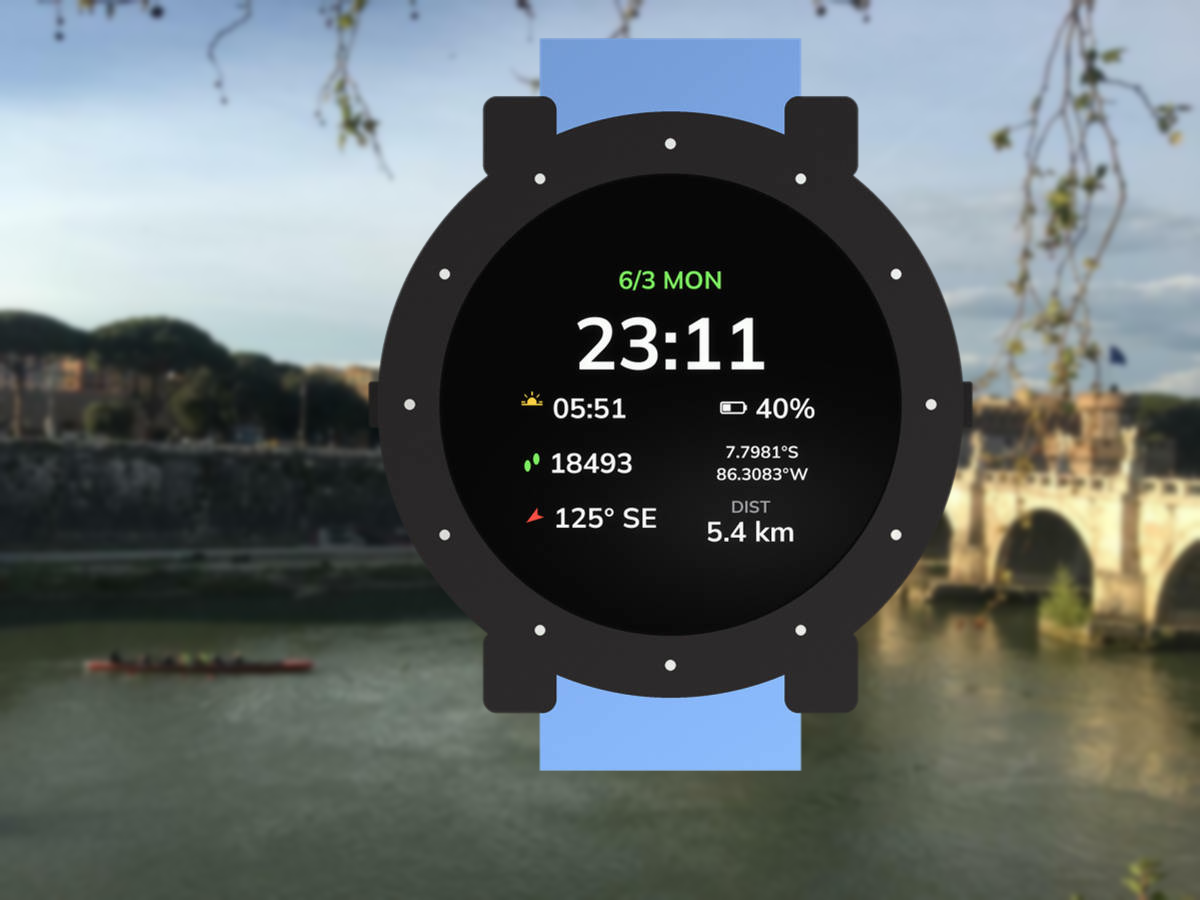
23:11
